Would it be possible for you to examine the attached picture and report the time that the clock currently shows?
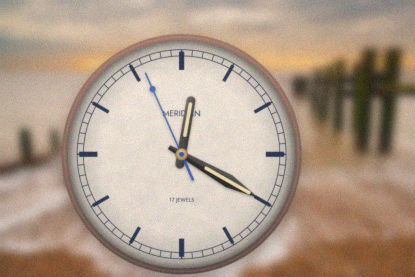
12:19:56
